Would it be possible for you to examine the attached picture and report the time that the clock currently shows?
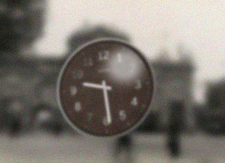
9:29
